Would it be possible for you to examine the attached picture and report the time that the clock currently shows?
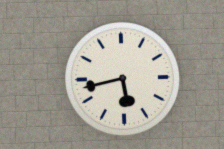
5:43
